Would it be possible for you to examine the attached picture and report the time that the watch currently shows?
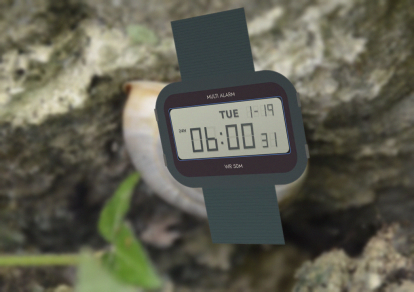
6:00:31
